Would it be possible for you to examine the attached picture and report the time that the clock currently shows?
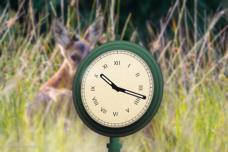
10:18
